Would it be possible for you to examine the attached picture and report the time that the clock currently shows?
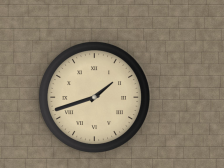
1:42
